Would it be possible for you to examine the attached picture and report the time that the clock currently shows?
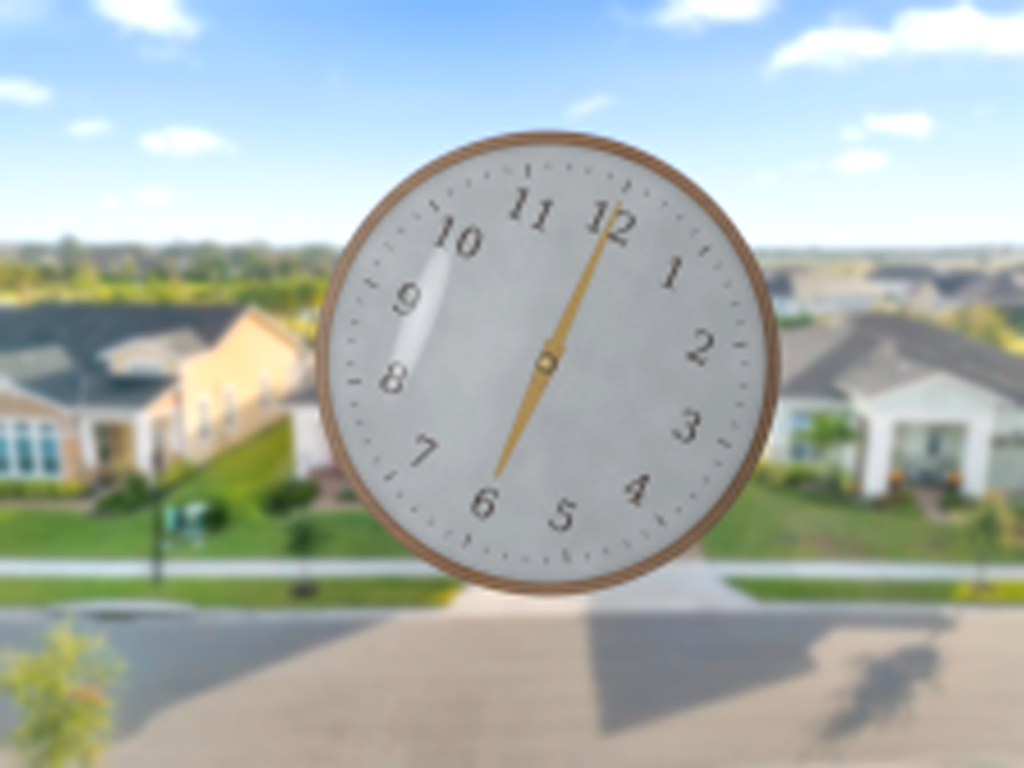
6:00
